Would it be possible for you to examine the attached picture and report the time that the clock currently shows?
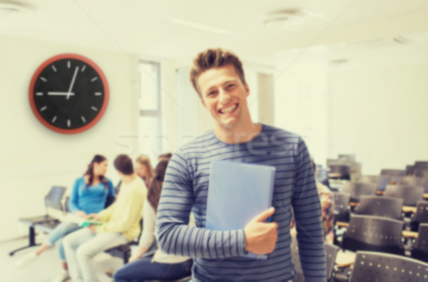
9:03
